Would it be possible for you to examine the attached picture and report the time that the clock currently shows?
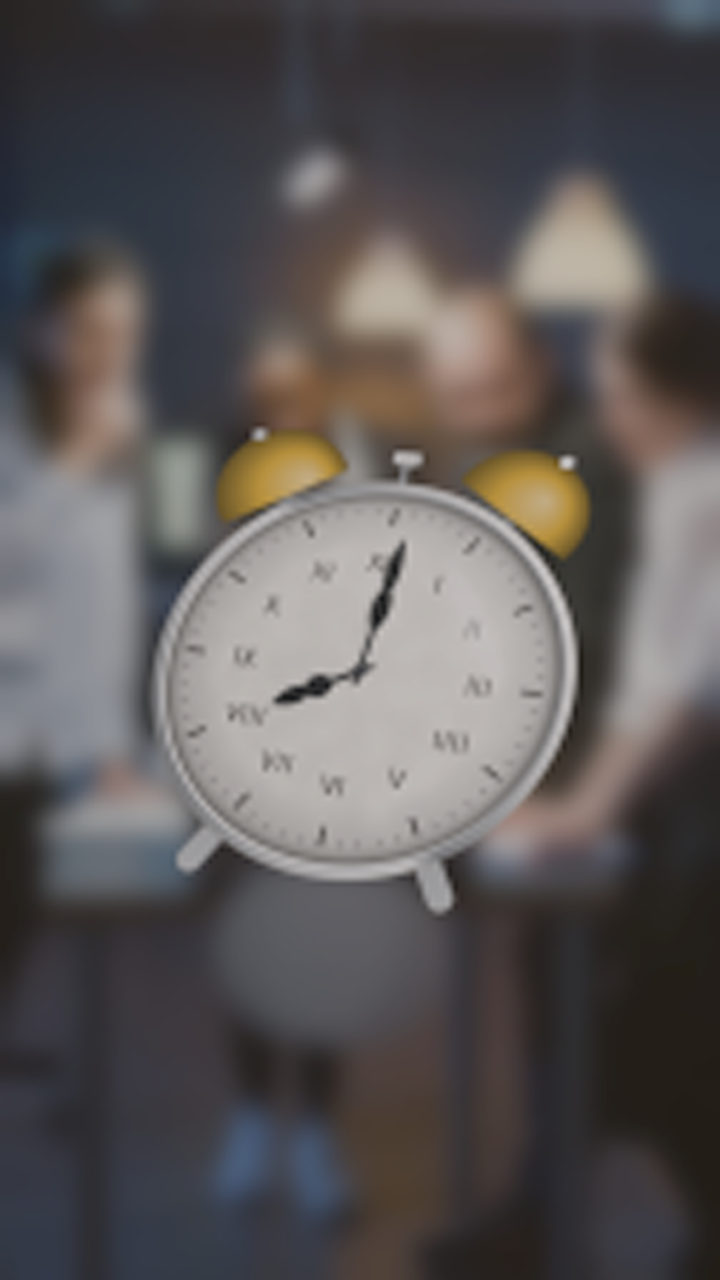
8:01
